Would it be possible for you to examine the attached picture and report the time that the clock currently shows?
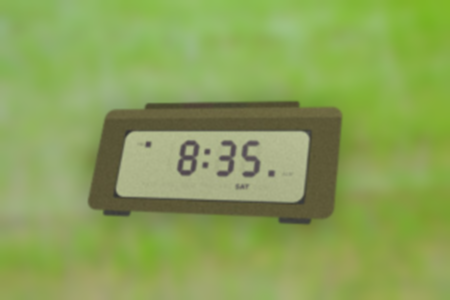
8:35
